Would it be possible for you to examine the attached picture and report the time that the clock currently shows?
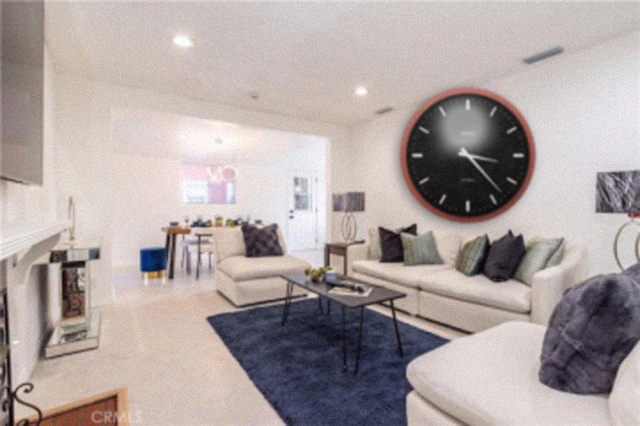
3:23
